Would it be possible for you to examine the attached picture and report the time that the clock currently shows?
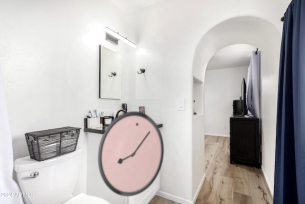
8:06
